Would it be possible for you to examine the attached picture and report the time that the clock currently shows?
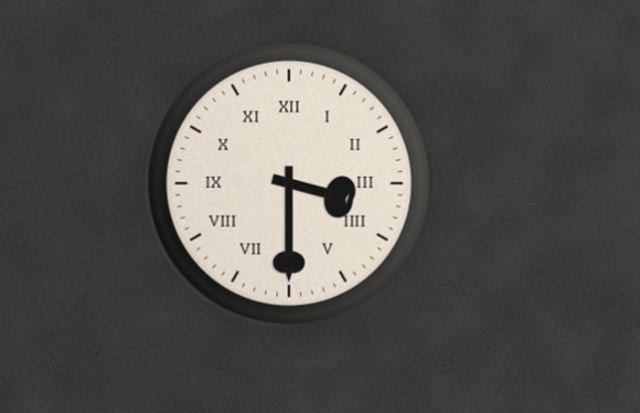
3:30
